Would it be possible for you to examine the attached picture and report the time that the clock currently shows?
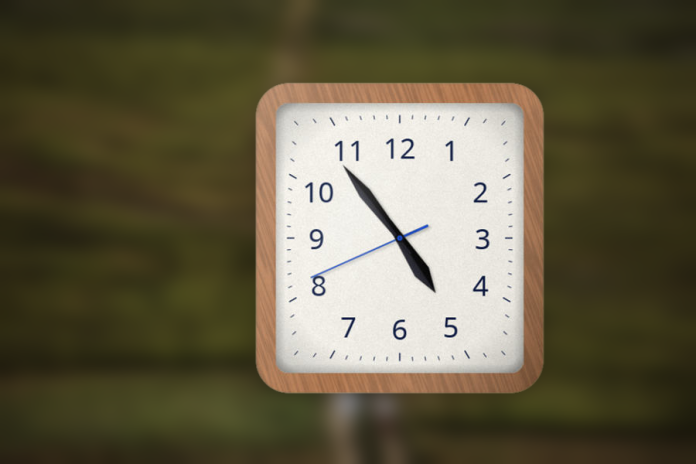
4:53:41
